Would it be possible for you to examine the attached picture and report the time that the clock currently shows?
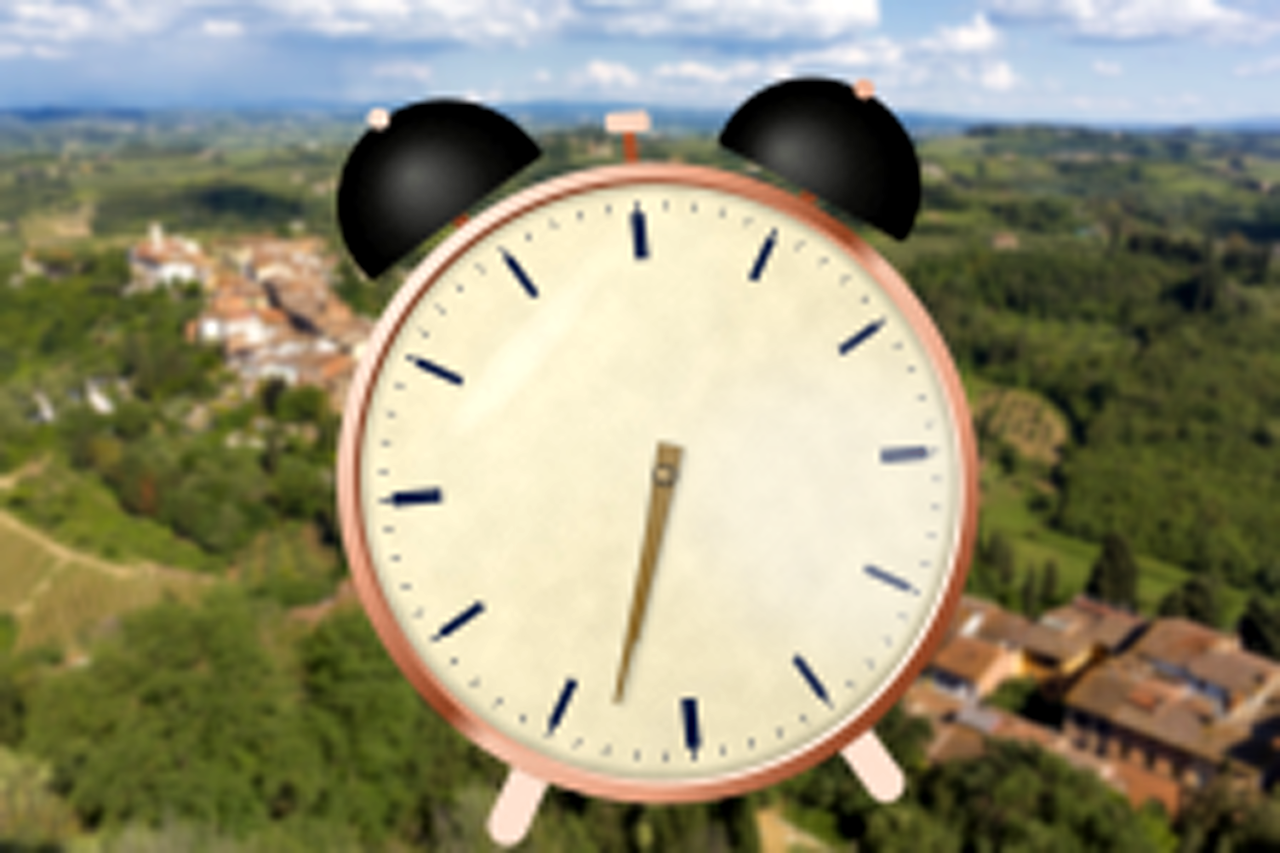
6:33
